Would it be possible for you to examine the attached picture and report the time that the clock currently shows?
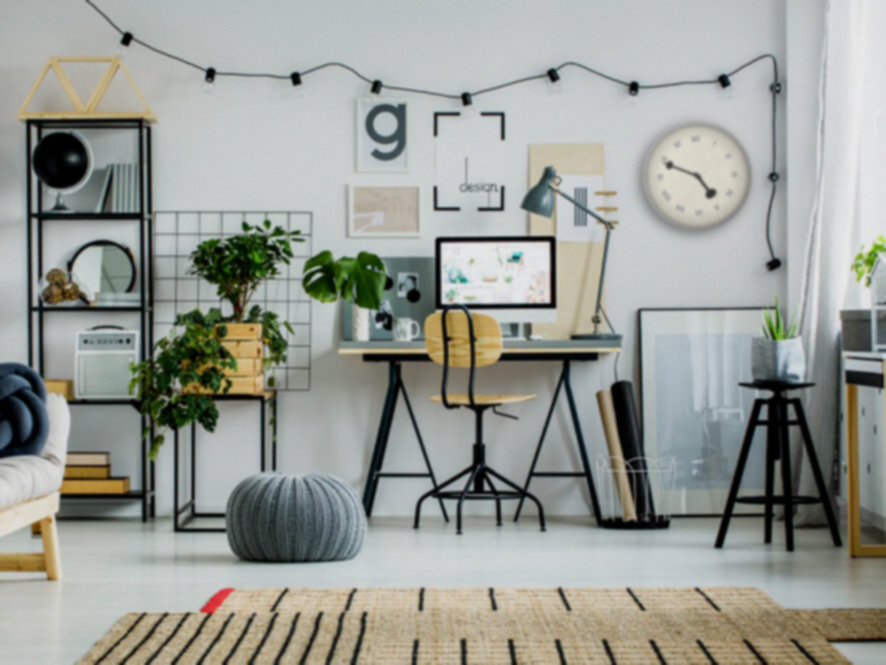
4:49
